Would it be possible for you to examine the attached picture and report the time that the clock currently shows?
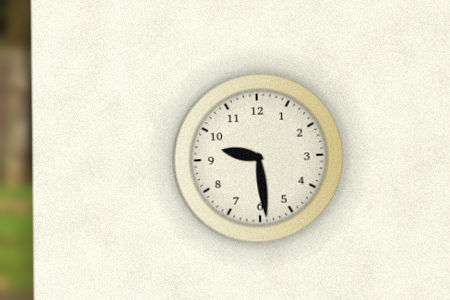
9:29
